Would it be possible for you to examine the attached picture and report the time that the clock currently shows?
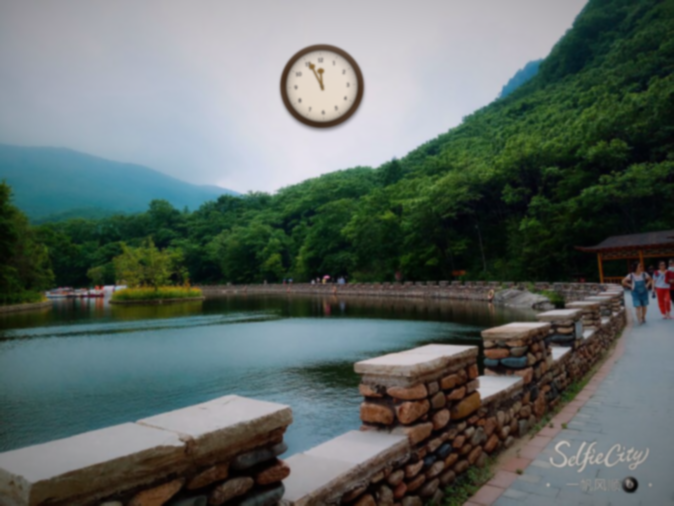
11:56
